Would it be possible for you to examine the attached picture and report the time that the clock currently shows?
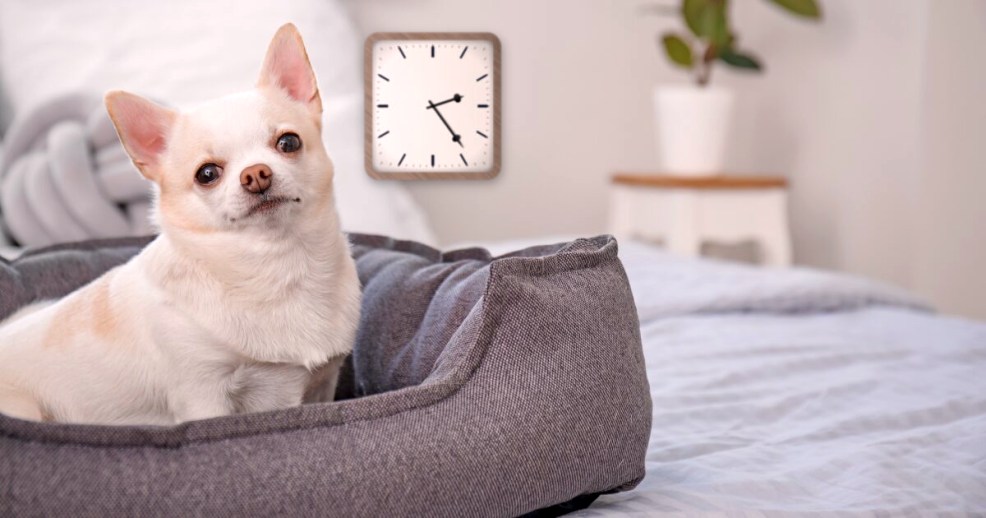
2:24
